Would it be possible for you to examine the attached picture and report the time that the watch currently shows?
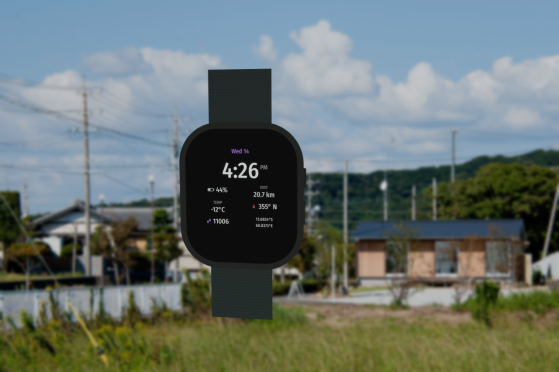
4:26
